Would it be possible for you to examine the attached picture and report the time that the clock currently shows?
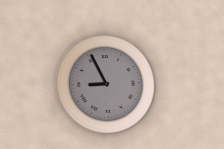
8:56
